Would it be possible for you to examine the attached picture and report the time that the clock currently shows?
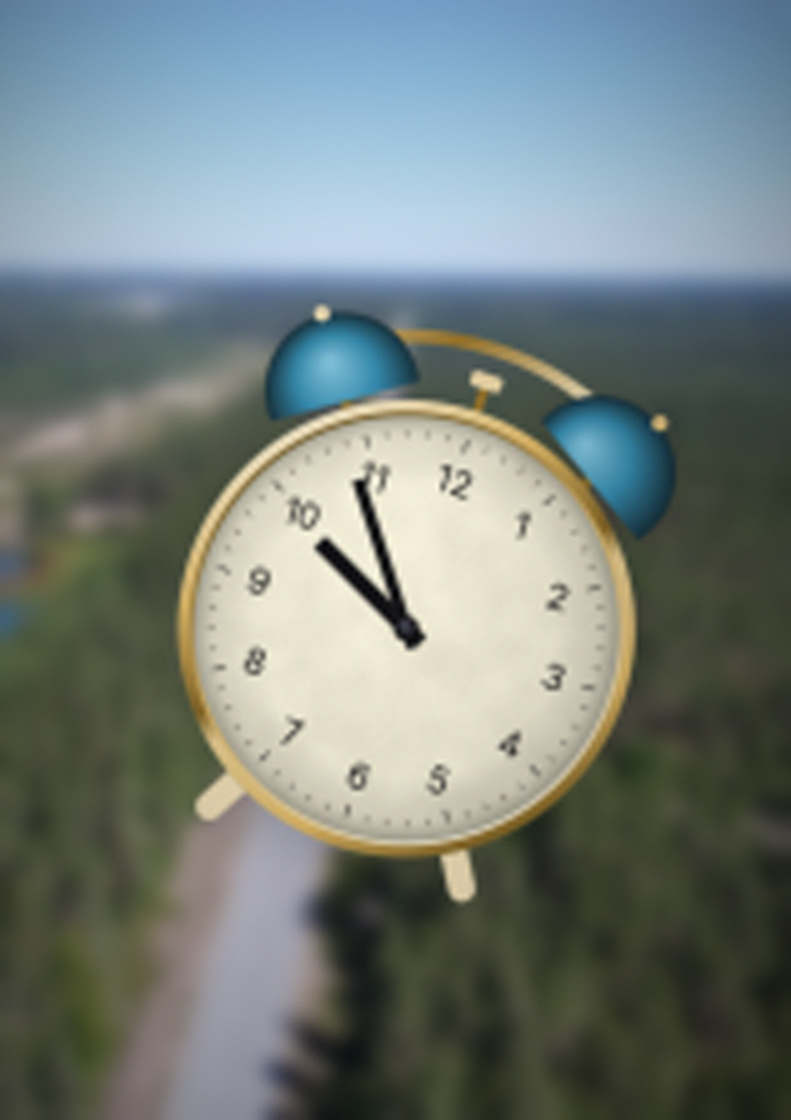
9:54
